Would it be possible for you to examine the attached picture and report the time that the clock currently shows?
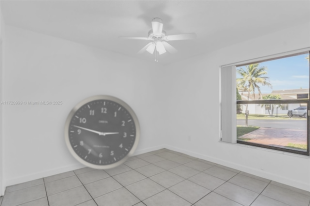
2:47
